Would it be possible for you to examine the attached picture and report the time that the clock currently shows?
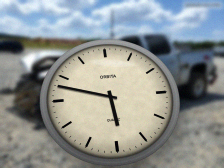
5:48
